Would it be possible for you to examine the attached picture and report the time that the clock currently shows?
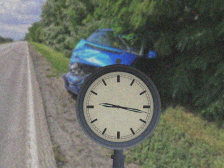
9:17
